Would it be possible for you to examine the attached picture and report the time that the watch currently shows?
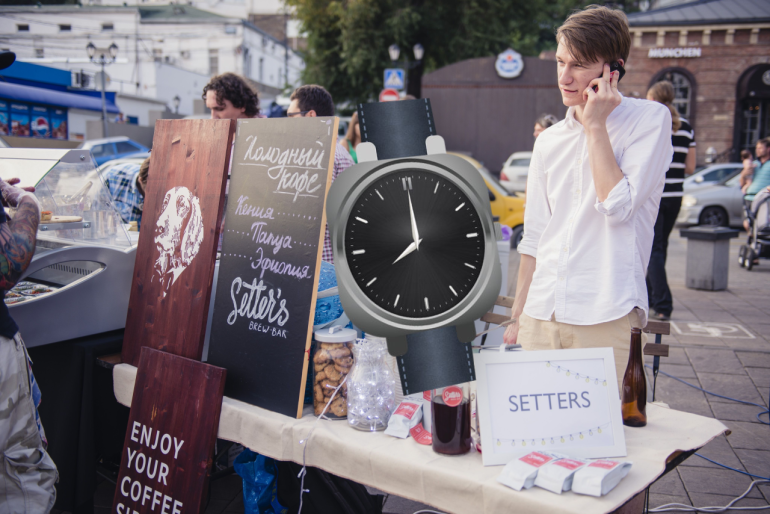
8:00
